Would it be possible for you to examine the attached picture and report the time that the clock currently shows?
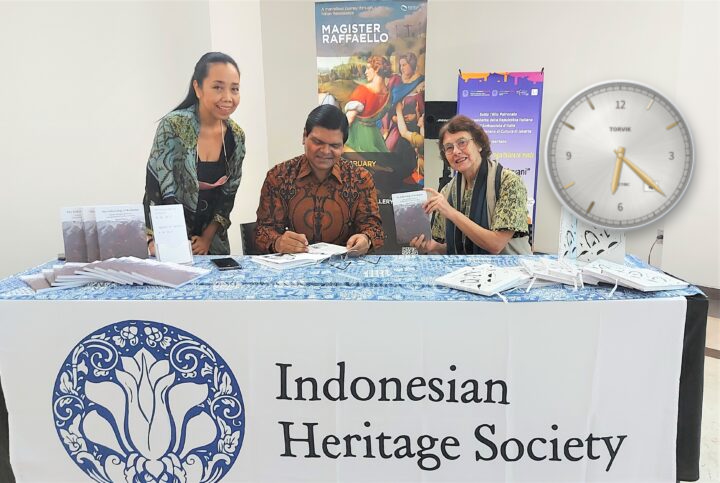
6:22
